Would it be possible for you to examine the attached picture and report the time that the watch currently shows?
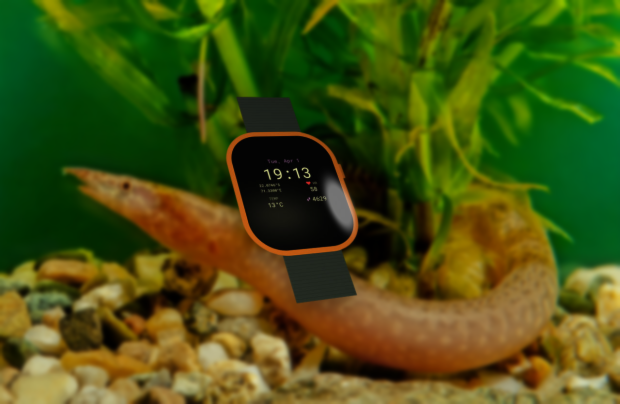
19:13
